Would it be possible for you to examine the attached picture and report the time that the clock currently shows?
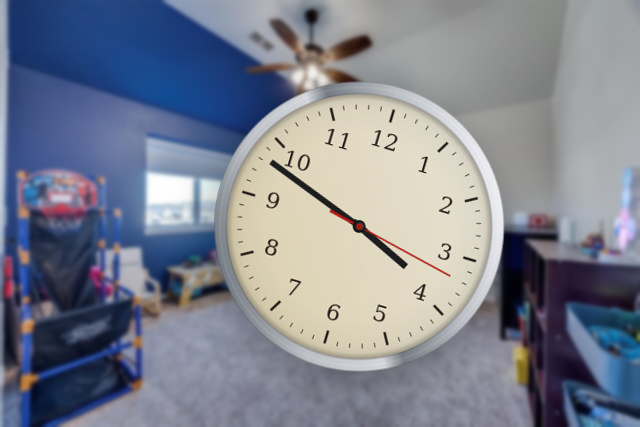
3:48:17
